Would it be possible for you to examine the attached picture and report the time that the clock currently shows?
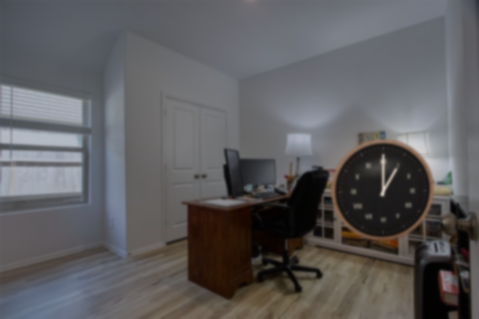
1:00
